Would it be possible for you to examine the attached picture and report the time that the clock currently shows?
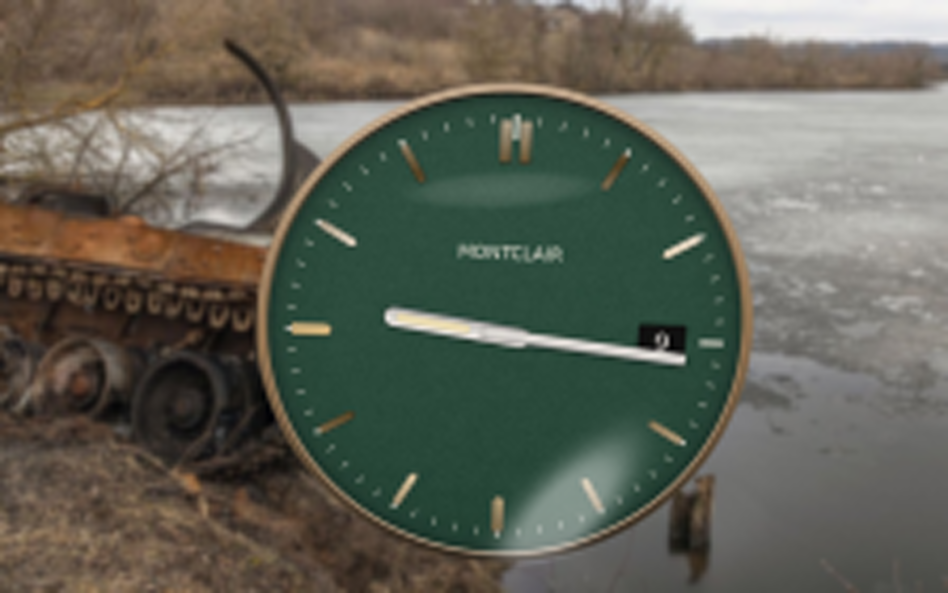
9:16
